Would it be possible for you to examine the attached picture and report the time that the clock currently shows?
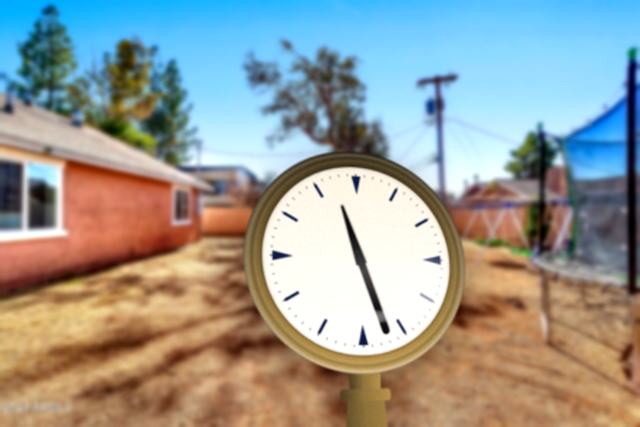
11:27
